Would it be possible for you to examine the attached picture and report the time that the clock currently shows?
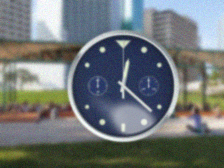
12:22
